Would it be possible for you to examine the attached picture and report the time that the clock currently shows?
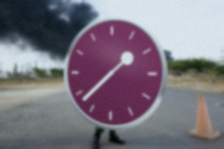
1:38
